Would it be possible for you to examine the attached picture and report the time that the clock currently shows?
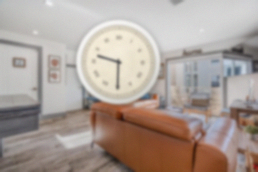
9:30
